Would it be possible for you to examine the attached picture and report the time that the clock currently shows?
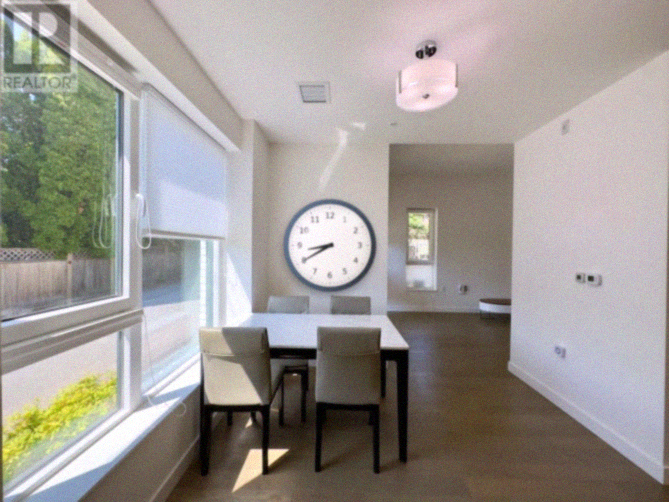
8:40
